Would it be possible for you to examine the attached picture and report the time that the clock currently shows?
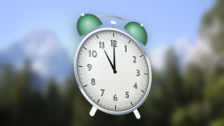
11:00
